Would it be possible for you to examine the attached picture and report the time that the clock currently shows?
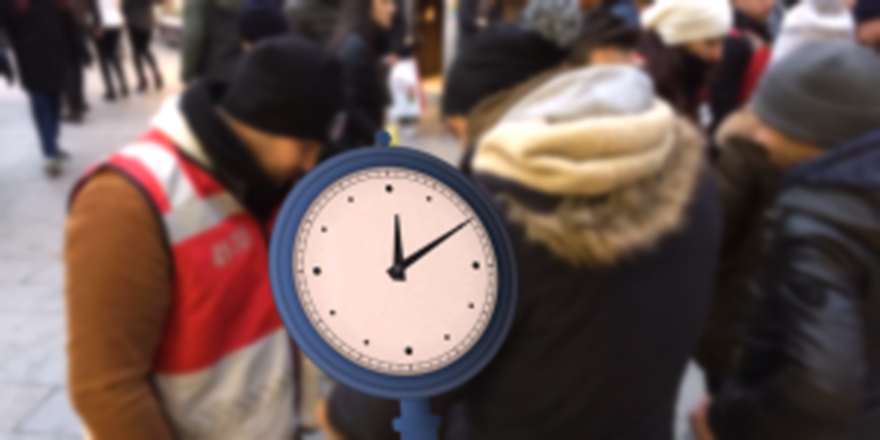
12:10
